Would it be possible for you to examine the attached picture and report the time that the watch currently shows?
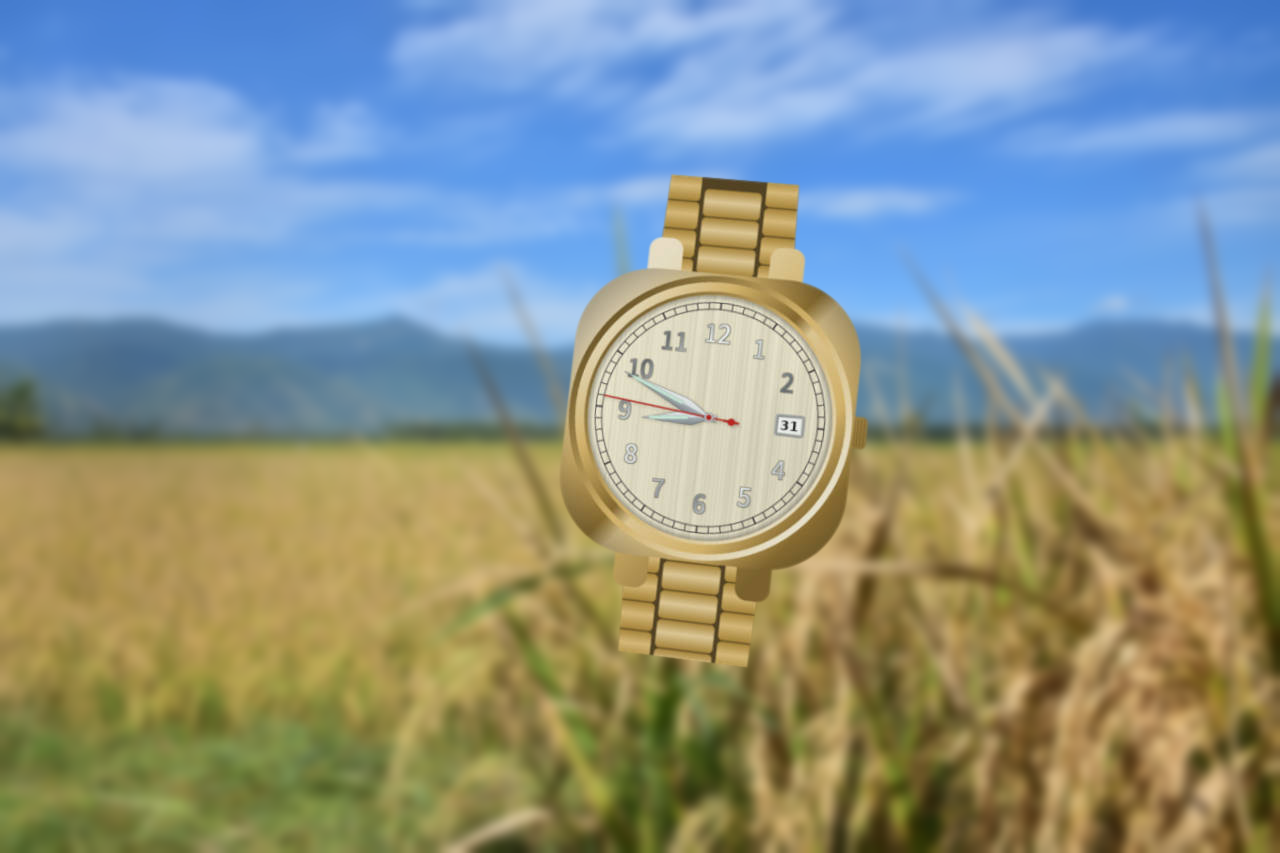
8:48:46
